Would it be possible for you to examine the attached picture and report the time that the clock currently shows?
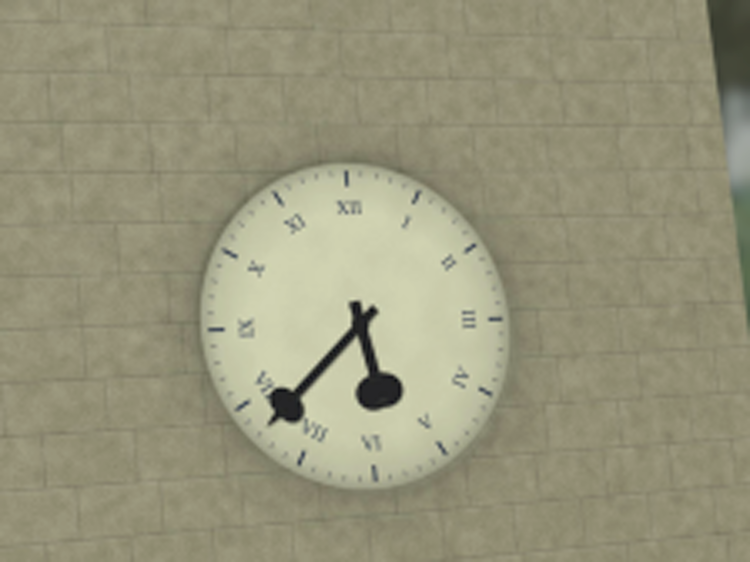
5:38
